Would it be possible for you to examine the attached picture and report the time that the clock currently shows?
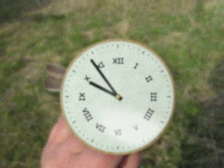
9:54
